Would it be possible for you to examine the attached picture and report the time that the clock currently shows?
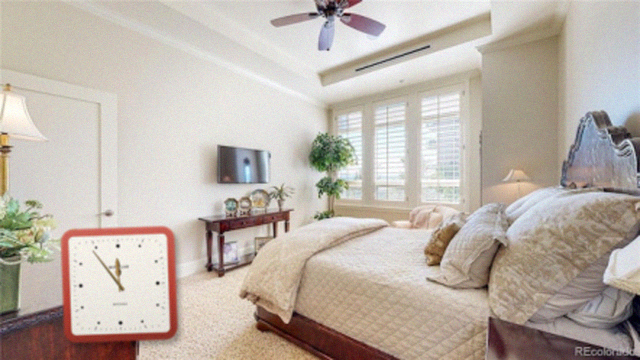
11:54
